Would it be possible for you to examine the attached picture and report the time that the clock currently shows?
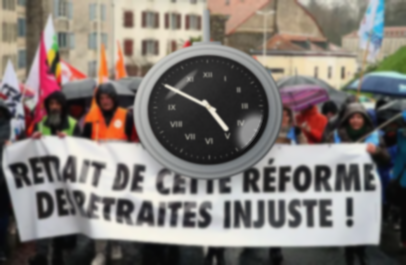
4:50
